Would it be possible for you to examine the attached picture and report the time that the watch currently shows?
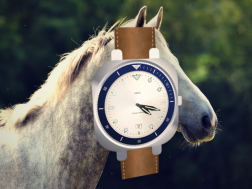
4:18
